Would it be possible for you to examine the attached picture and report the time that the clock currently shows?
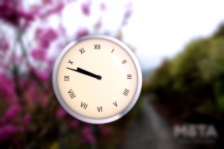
9:48
